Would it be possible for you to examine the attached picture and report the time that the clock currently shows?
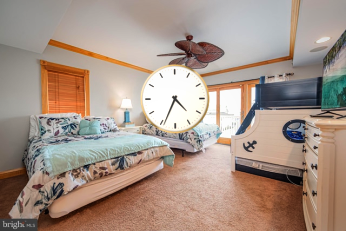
4:34
